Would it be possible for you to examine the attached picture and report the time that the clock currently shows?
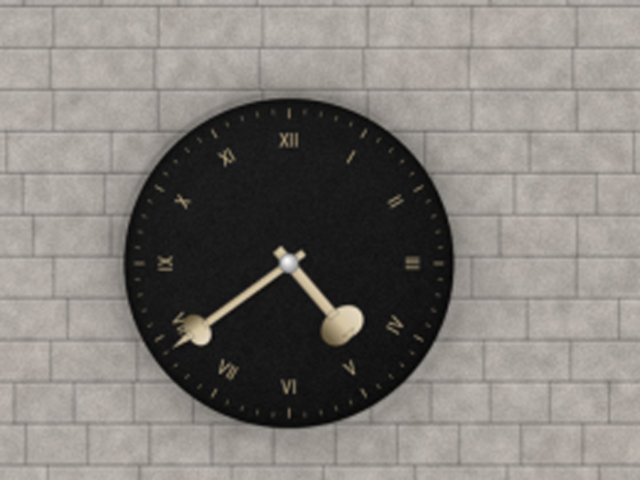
4:39
